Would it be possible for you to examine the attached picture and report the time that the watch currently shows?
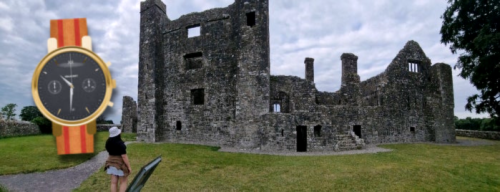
10:31
